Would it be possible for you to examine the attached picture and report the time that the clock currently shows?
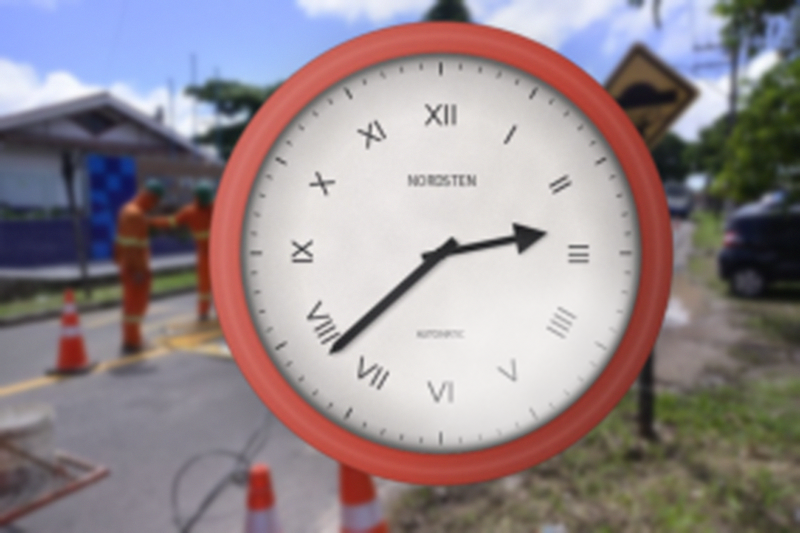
2:38
